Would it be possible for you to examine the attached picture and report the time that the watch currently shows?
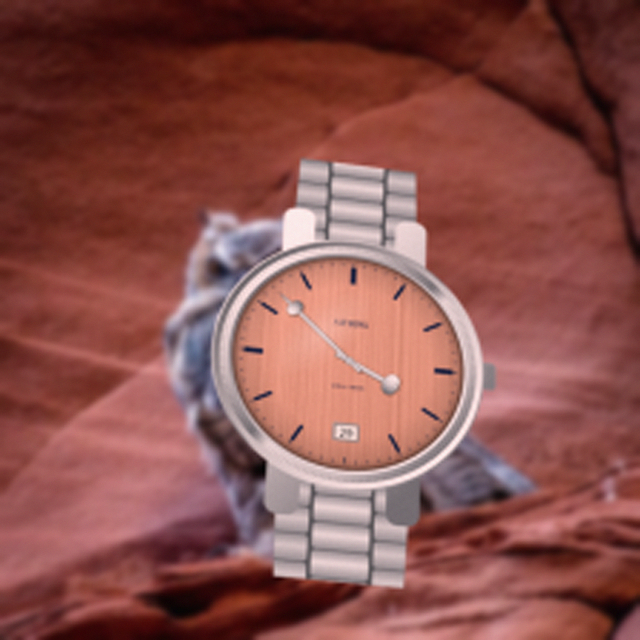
3:52
